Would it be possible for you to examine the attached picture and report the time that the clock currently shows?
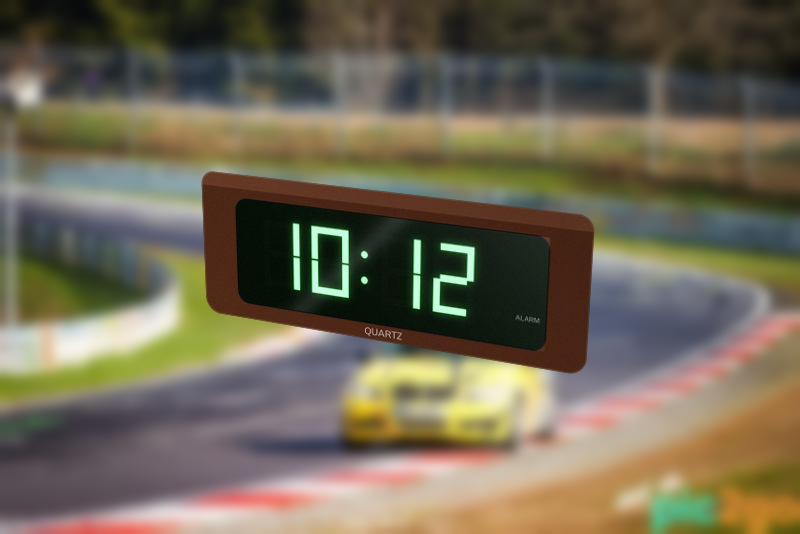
10:12
